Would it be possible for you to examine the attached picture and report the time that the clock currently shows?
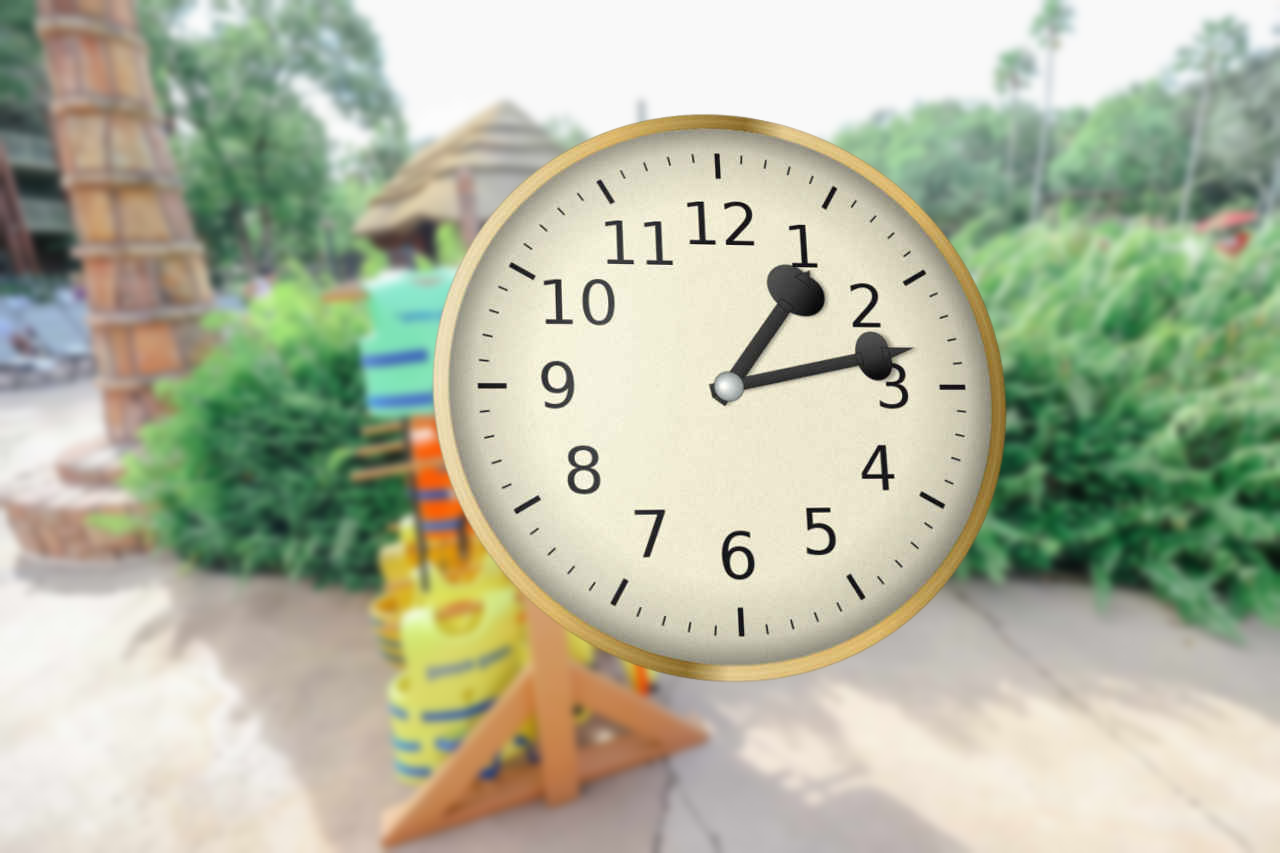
1:13
